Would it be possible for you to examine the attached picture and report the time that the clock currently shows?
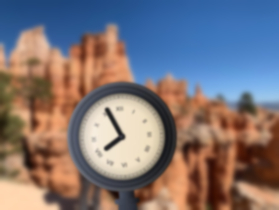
7:56
